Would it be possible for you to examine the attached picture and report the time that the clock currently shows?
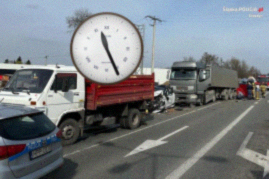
11:26
